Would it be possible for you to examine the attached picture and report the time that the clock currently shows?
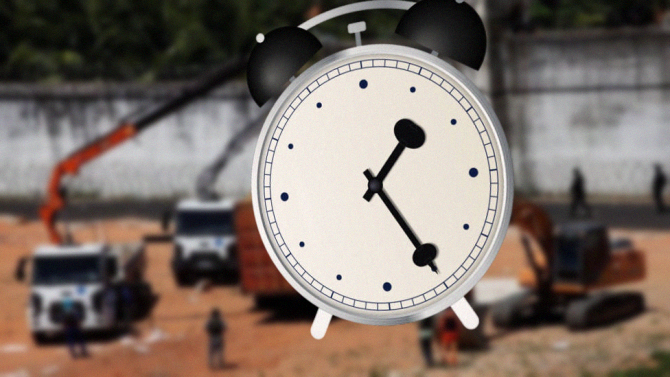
1:25
